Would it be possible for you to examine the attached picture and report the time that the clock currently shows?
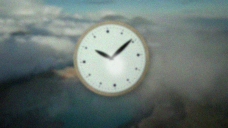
10:09
